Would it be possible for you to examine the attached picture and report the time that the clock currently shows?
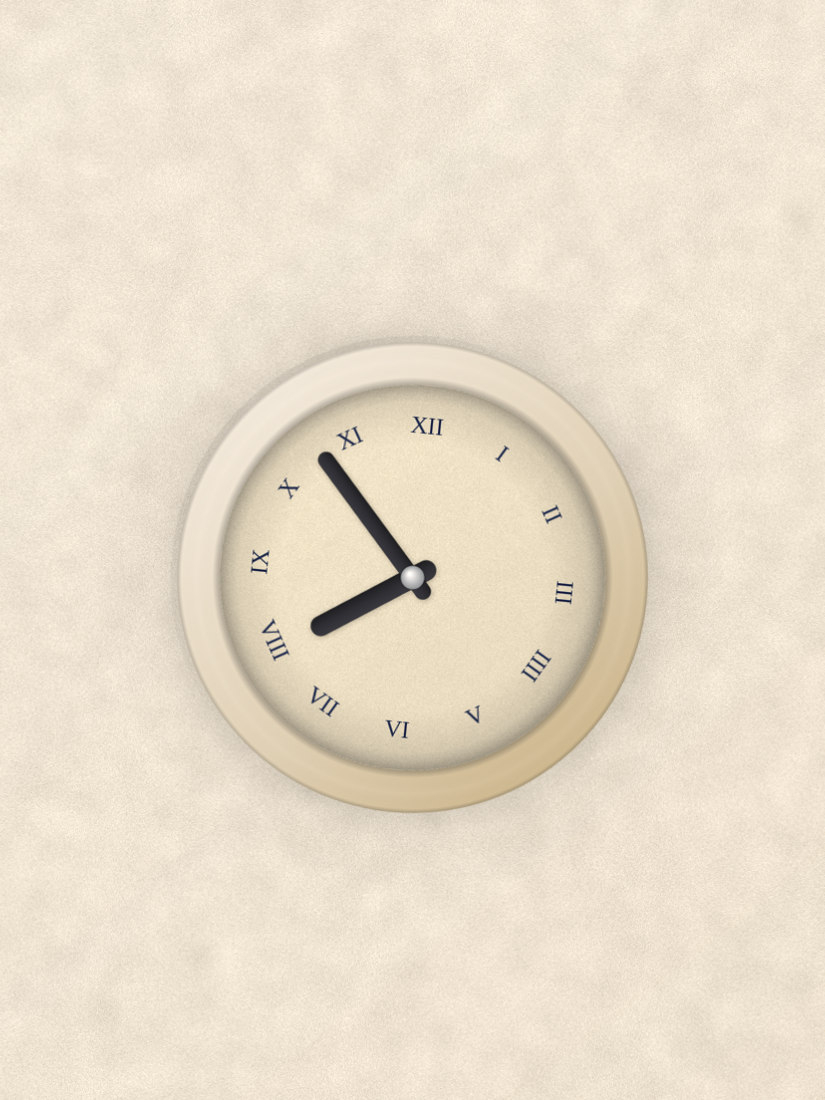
7:53
